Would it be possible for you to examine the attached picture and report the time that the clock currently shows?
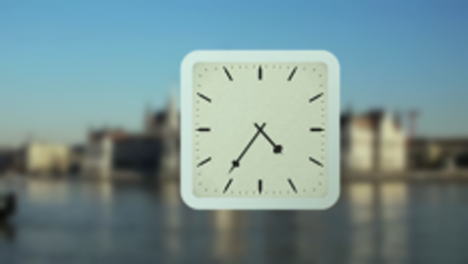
4:36
